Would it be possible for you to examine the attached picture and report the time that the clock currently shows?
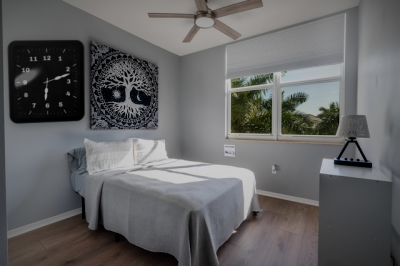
6:12
